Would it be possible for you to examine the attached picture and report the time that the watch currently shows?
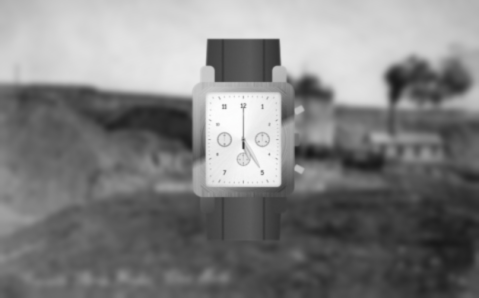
5:25
